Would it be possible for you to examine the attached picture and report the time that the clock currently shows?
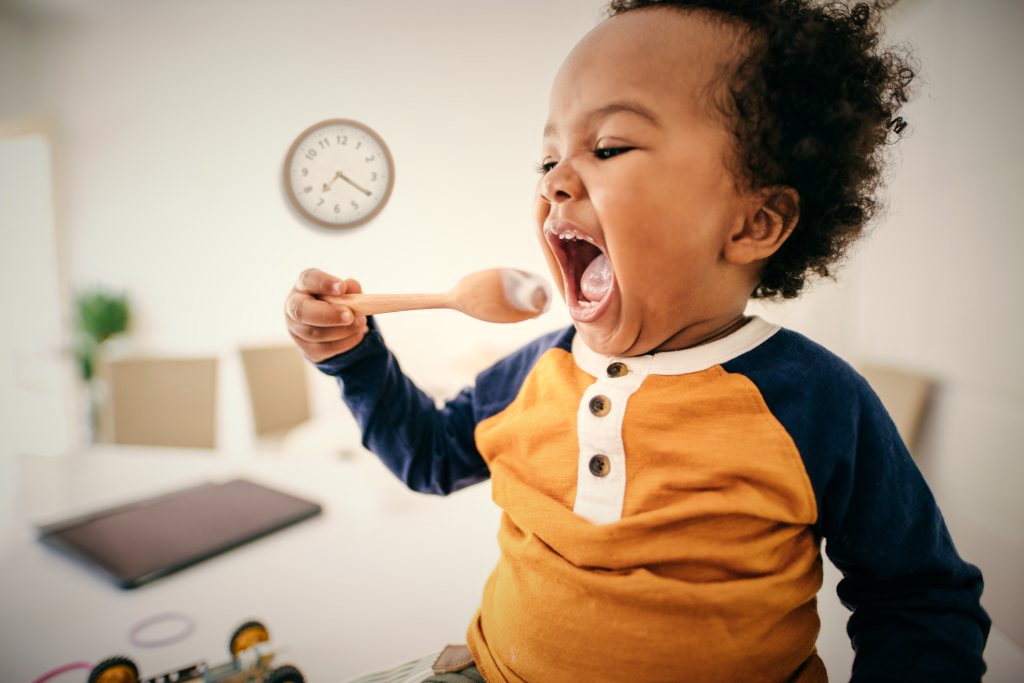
7:20
